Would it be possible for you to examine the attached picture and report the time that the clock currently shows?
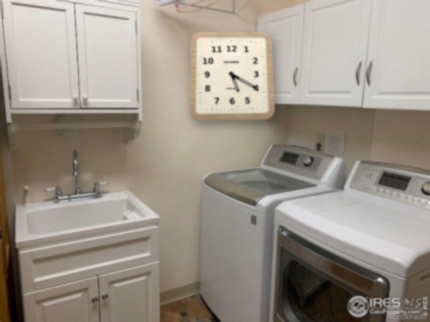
5:20
